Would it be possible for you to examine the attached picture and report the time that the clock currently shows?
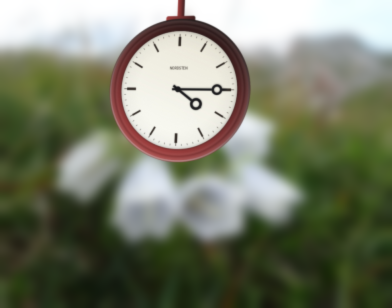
4:15
